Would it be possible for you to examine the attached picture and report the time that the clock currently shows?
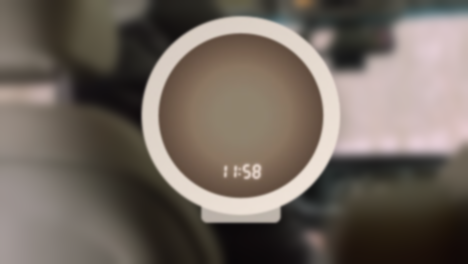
11:58
